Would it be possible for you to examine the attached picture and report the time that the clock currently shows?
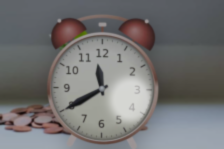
11:40
